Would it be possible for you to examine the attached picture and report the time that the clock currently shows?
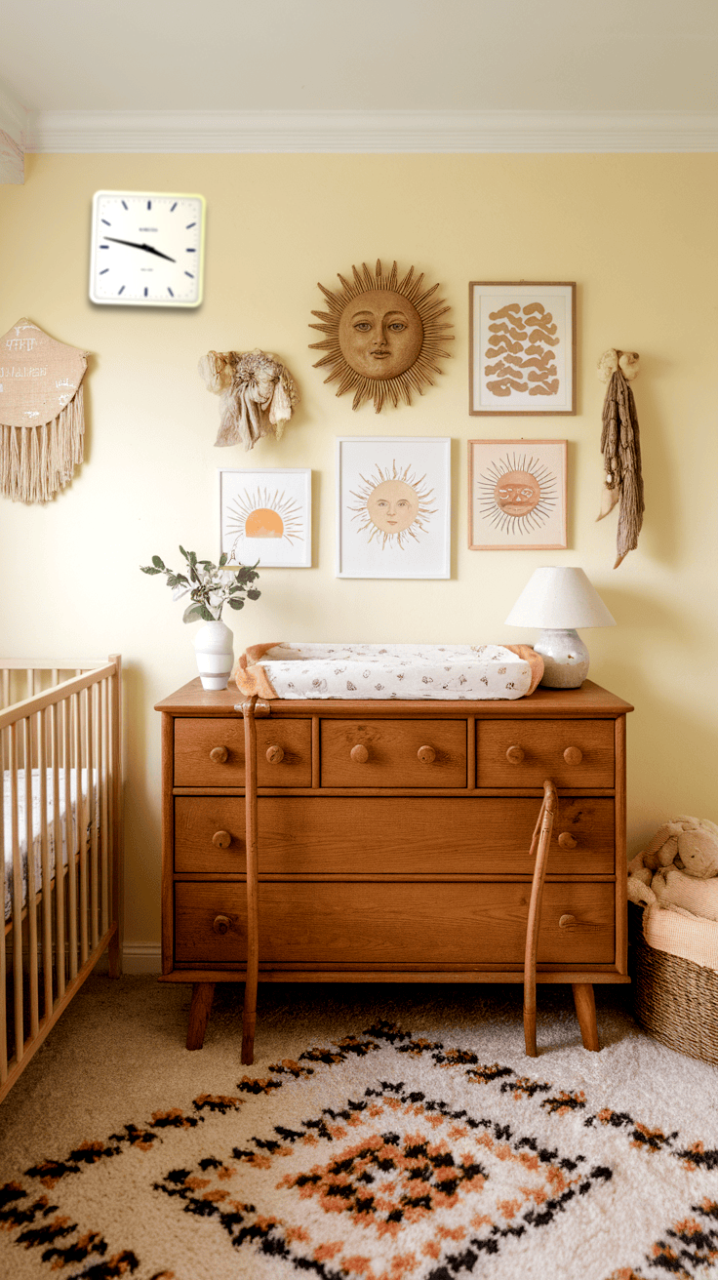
3:47
